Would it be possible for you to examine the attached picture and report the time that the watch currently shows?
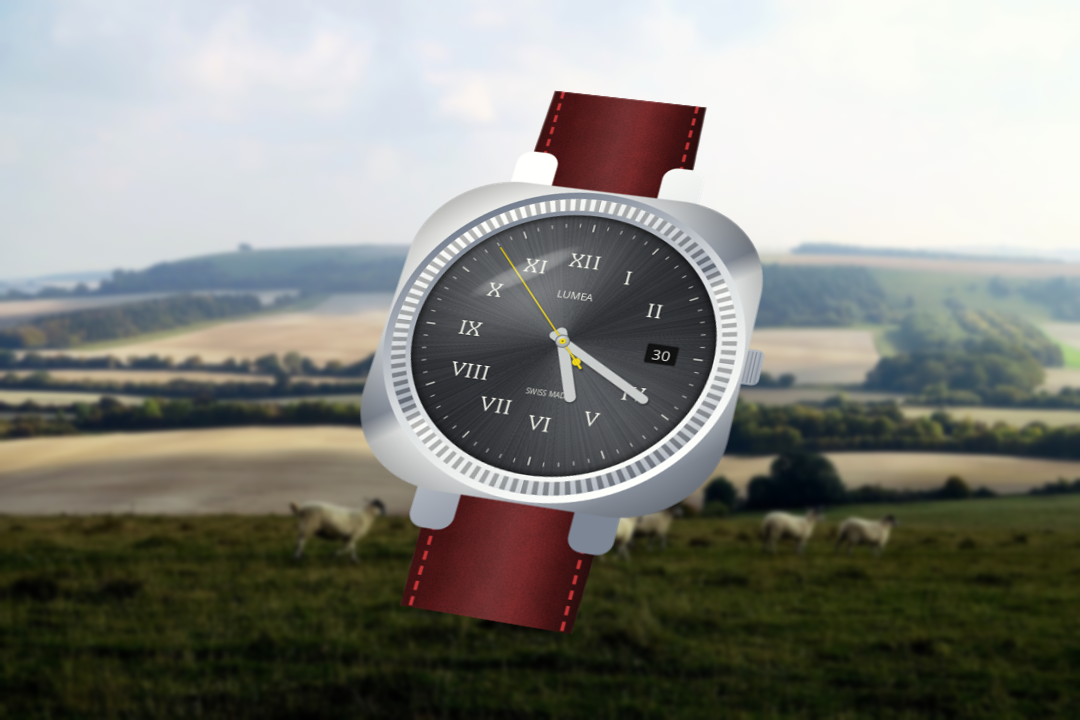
5:19:53
